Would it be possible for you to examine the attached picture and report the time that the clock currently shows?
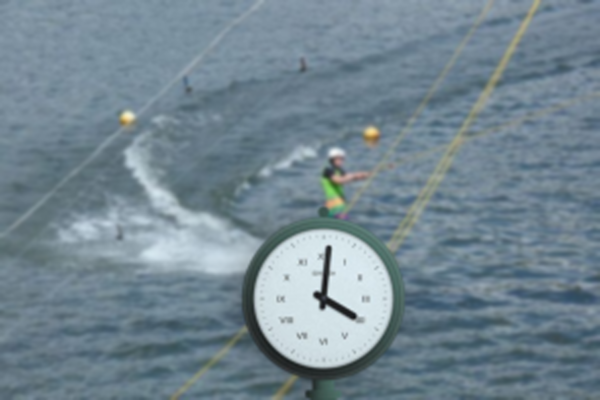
4:01
